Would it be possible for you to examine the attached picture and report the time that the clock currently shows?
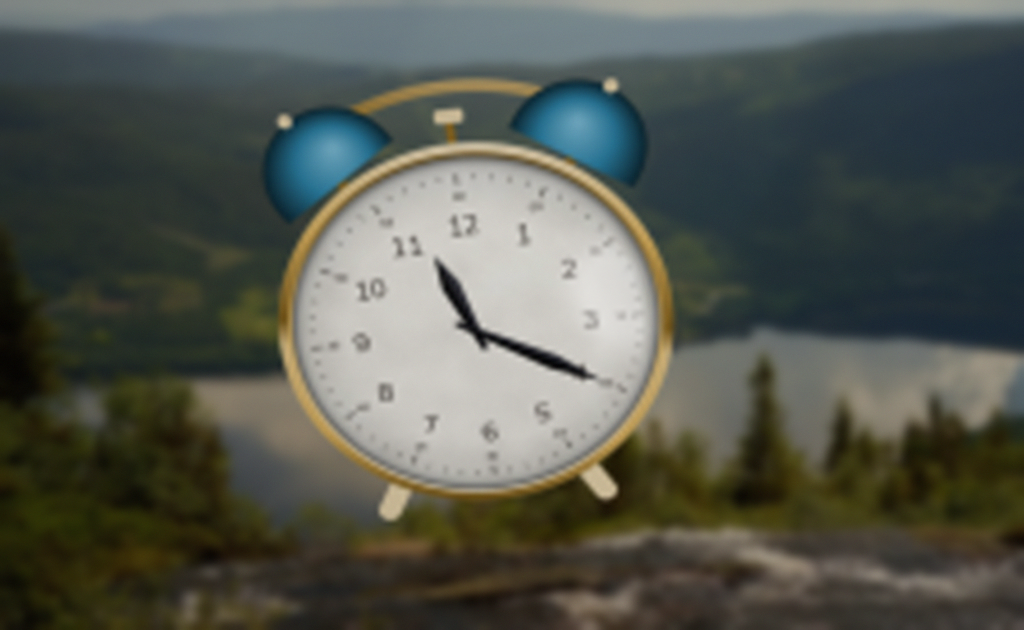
11:20
